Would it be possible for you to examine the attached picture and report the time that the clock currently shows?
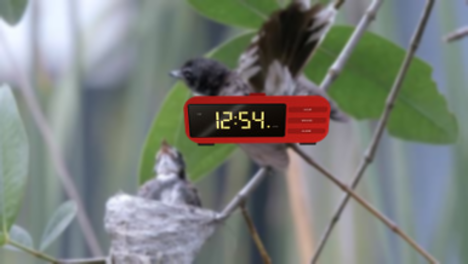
12:54
